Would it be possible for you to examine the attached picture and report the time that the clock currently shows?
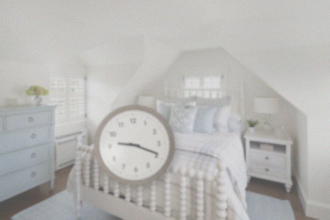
9:19
